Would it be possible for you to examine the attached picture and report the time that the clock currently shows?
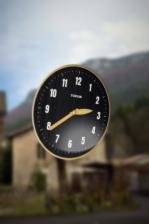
2:39
